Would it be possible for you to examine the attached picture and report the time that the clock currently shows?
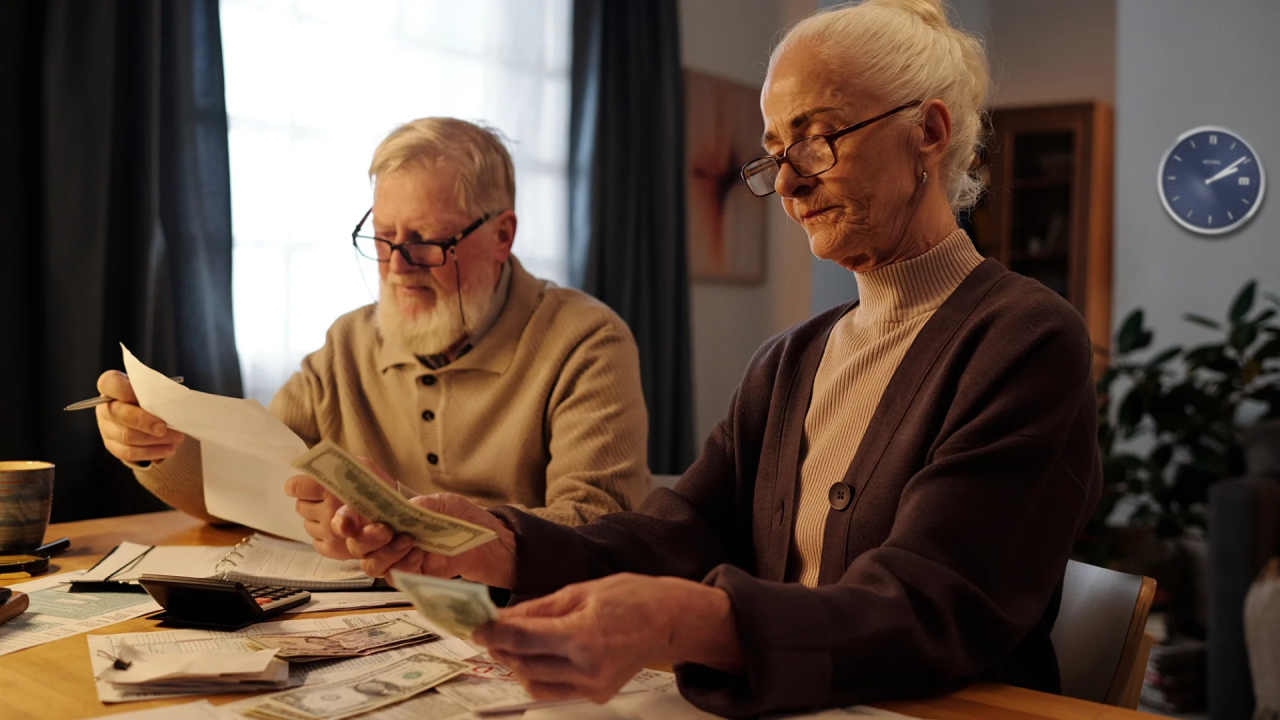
2:09
